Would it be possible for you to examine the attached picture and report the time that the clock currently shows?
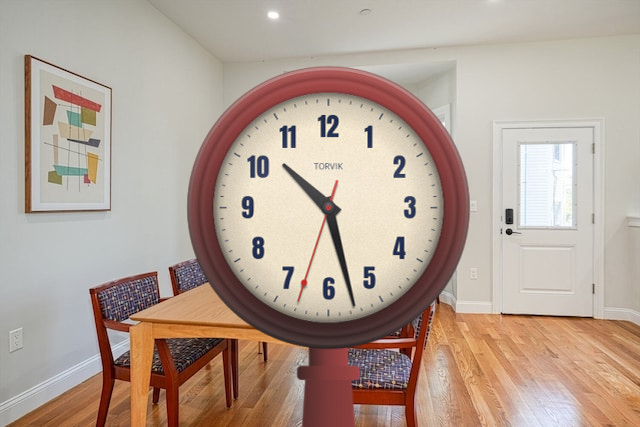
10:27:33
